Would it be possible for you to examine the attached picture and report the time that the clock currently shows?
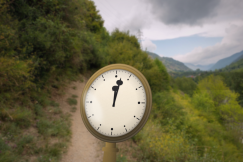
12:02
